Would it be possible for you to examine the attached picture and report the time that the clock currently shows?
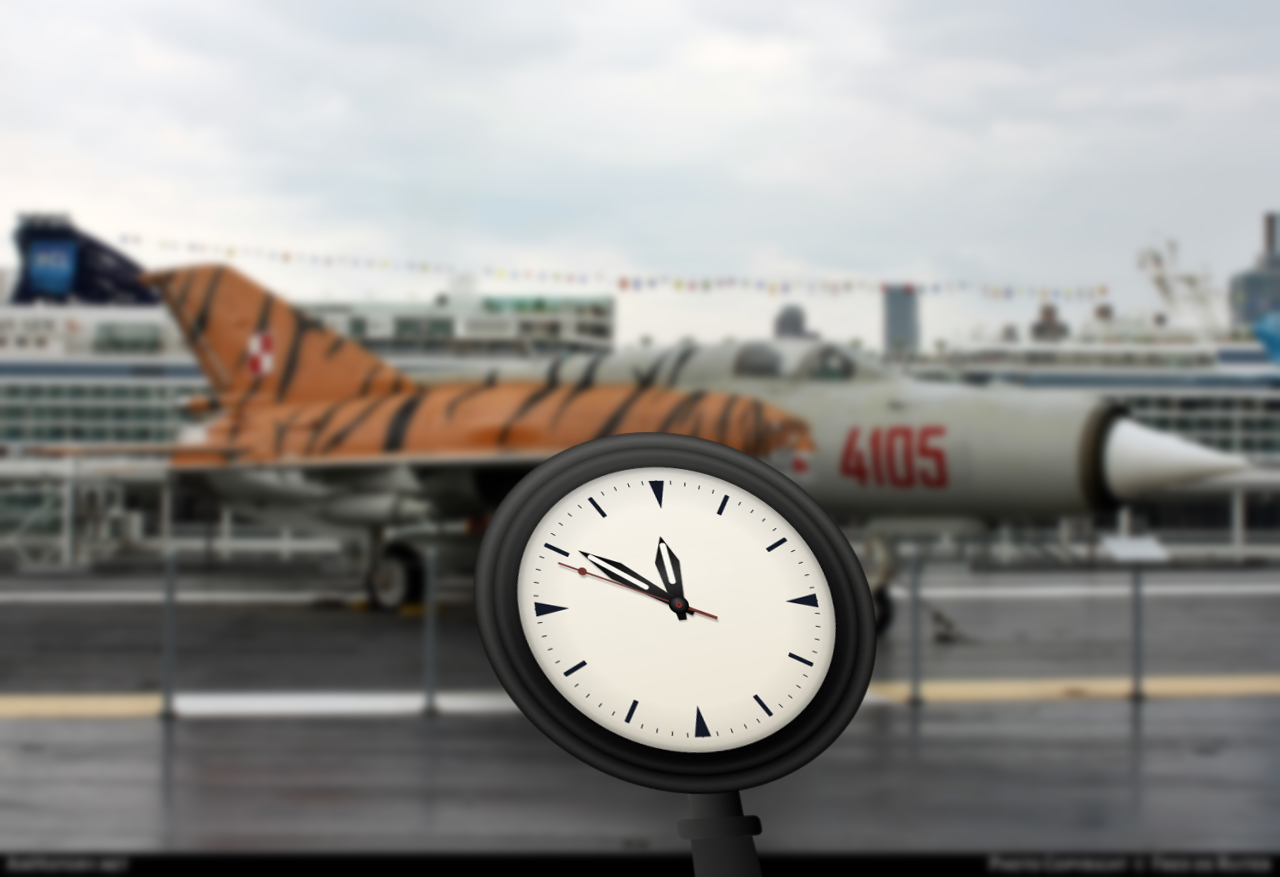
11:50:49
